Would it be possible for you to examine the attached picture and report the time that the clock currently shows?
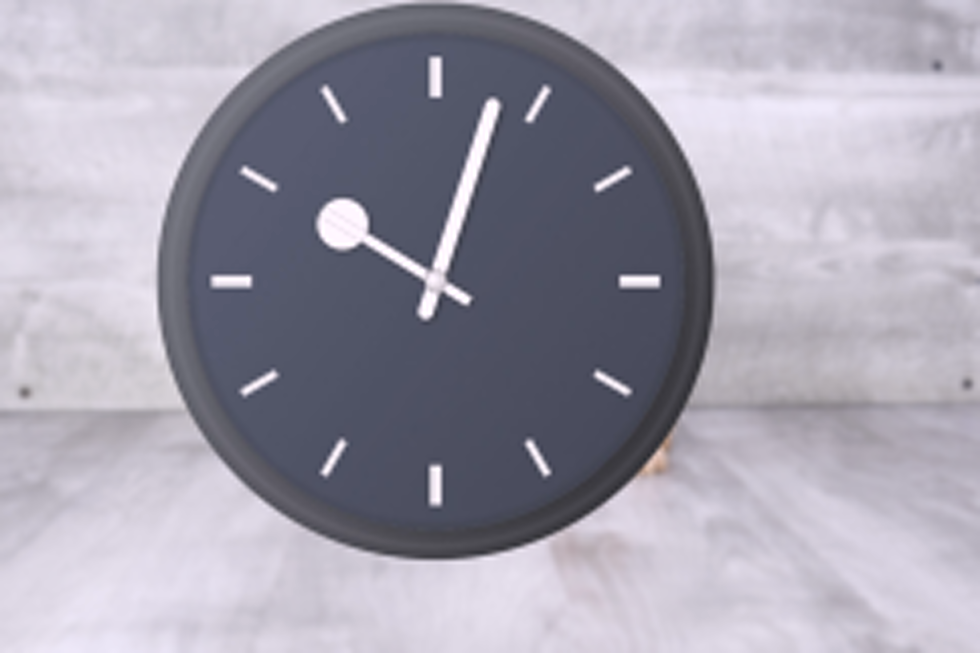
10:03
